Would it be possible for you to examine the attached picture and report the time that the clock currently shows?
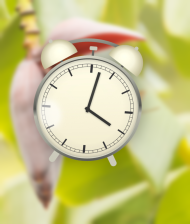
4:02
